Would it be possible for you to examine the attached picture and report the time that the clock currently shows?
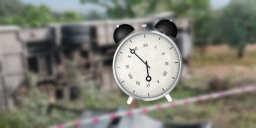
5:53
